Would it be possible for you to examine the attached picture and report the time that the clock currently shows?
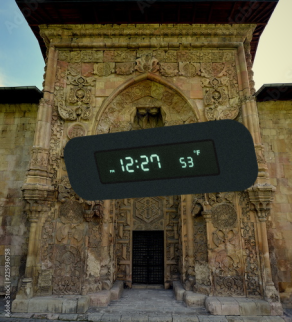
12:27
